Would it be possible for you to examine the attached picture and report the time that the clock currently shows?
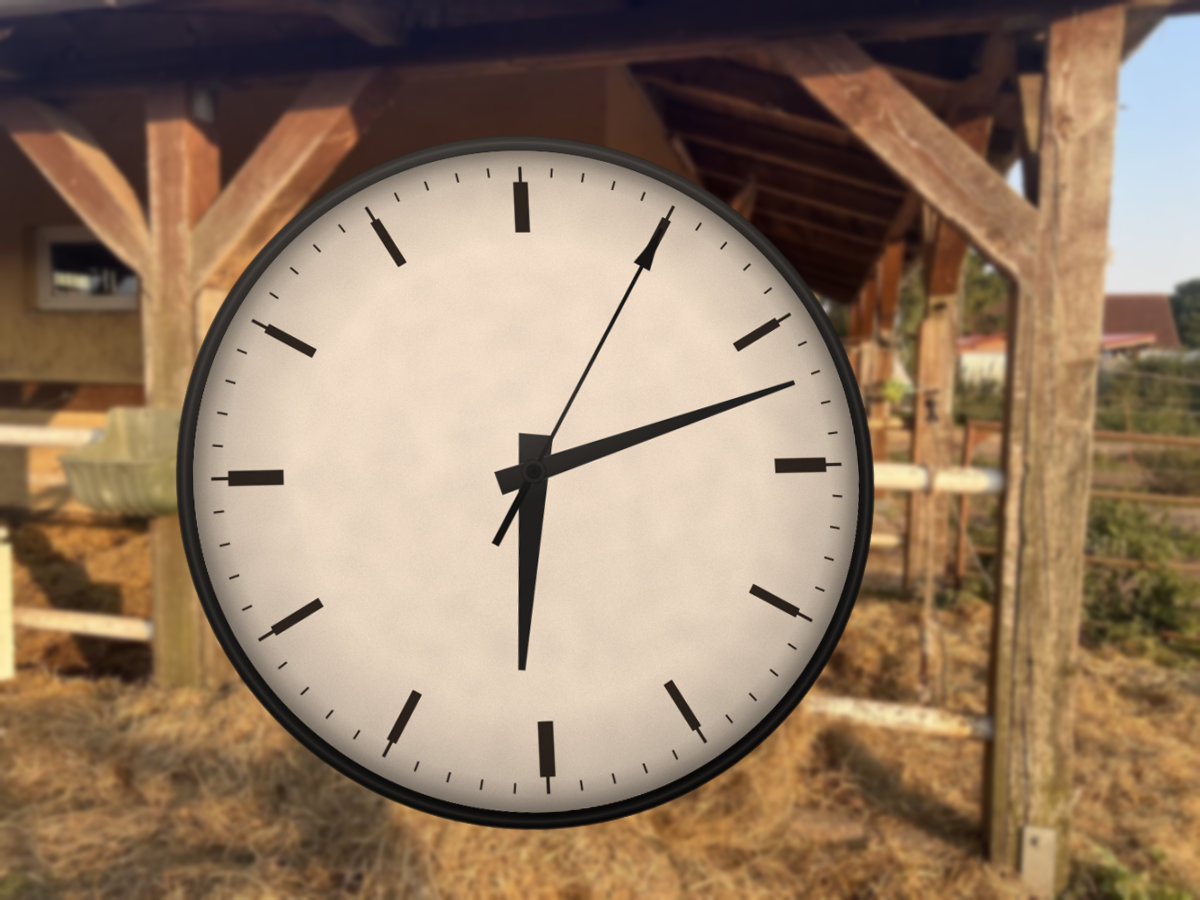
6:12:05
